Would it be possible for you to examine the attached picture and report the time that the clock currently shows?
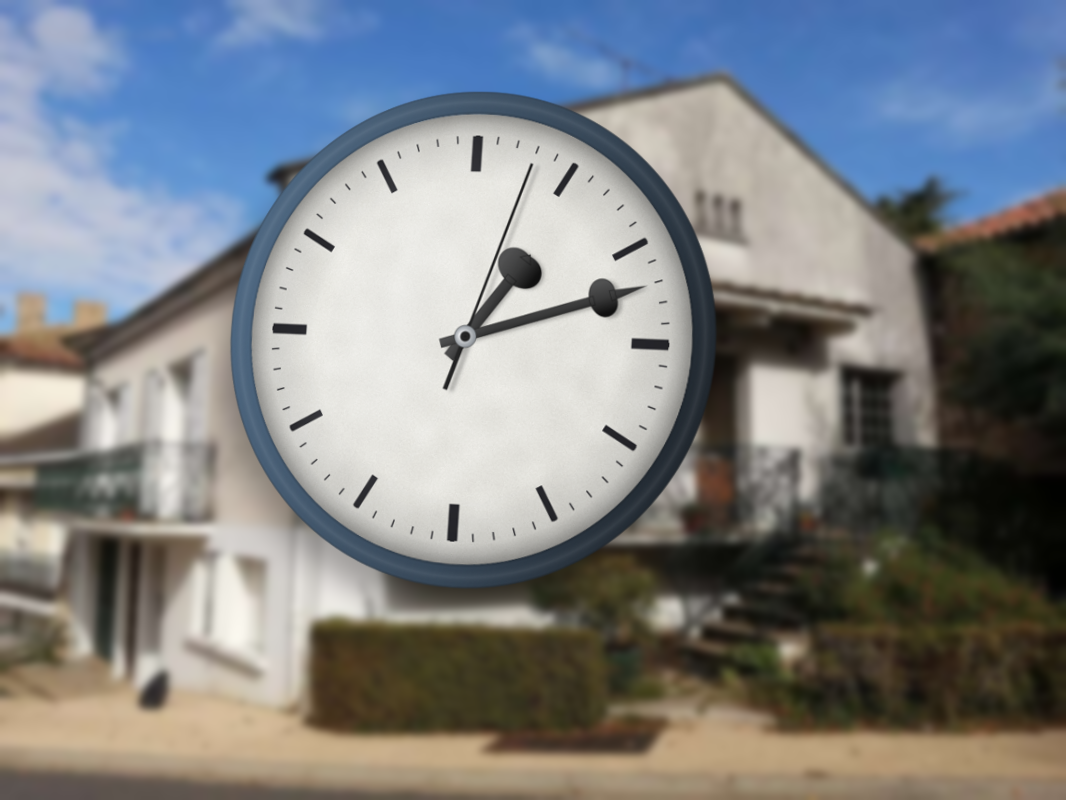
1:12:03
